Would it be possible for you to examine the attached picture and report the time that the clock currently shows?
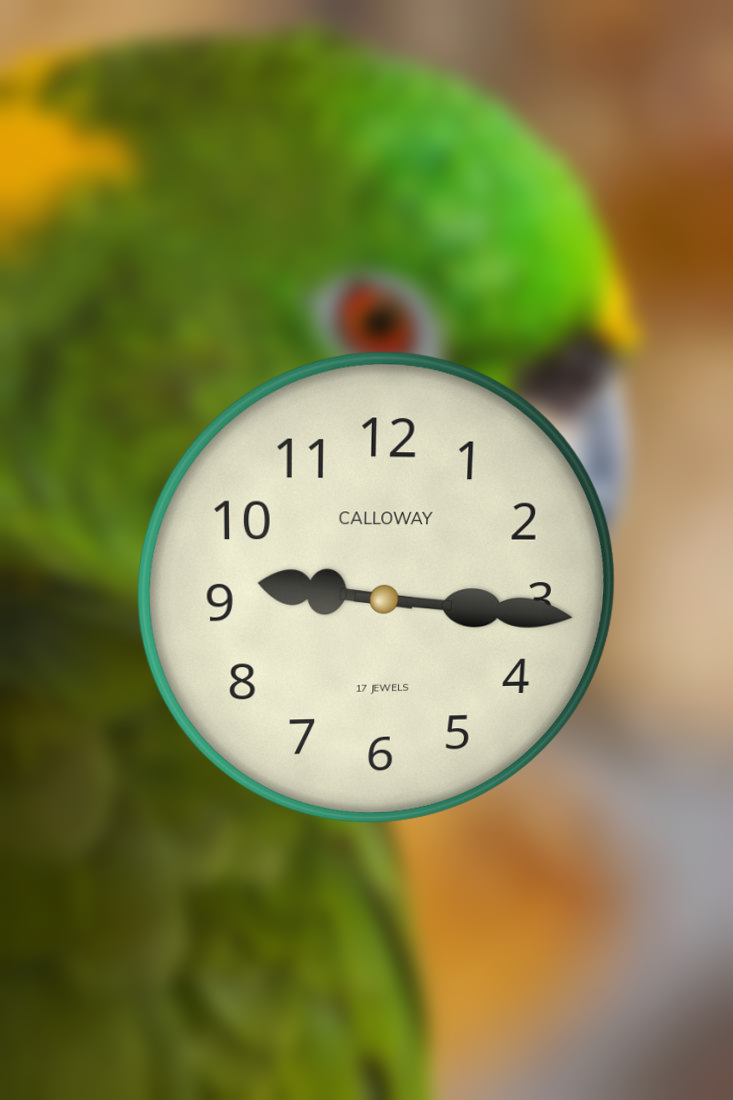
9:16
